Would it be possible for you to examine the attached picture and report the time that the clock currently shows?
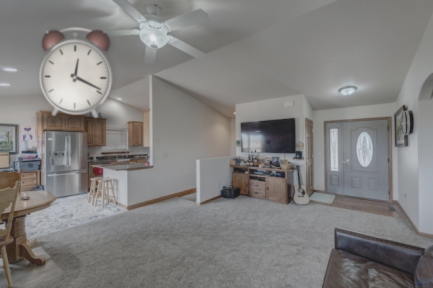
12:19
